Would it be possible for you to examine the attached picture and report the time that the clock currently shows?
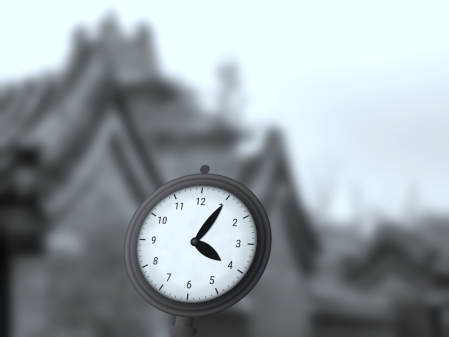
4:05
